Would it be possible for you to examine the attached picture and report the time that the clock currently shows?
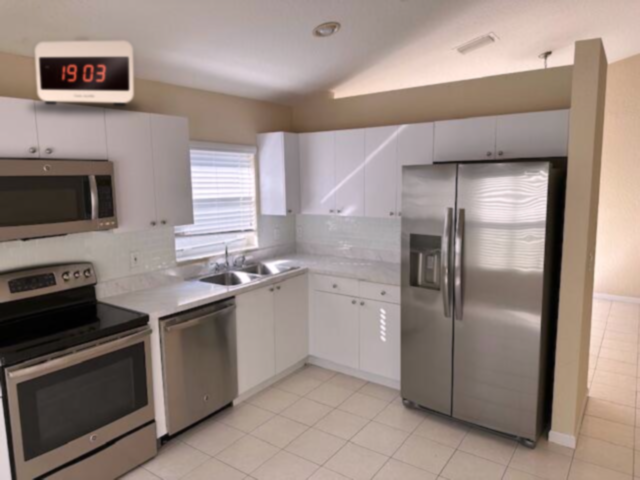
19:03
